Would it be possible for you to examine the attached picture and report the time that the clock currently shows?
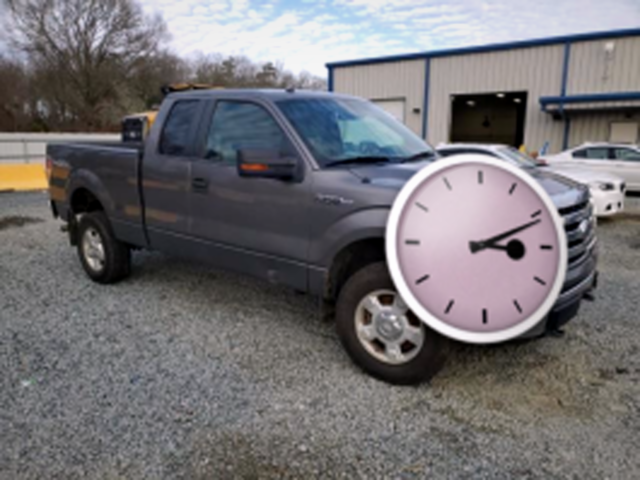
3:11
